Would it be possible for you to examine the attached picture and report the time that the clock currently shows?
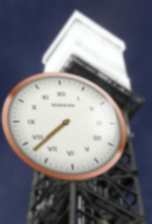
7:38
